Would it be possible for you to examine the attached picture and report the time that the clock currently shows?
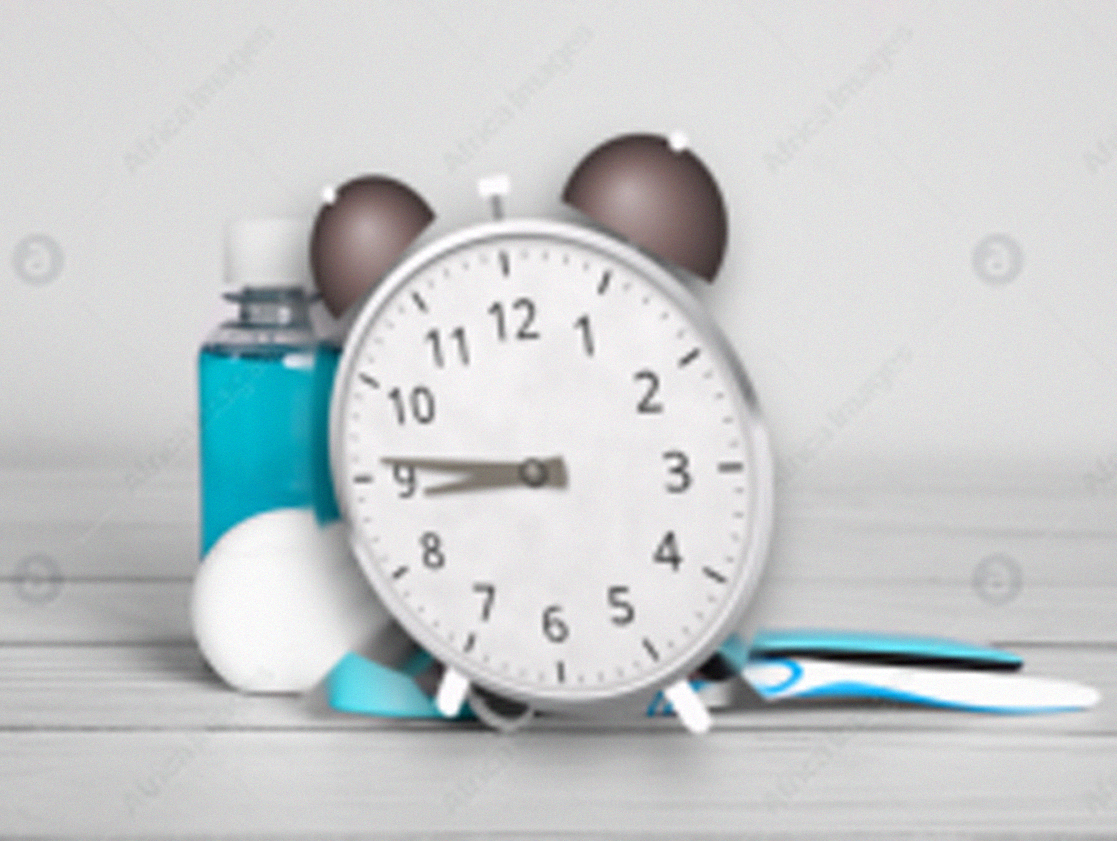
8:46
